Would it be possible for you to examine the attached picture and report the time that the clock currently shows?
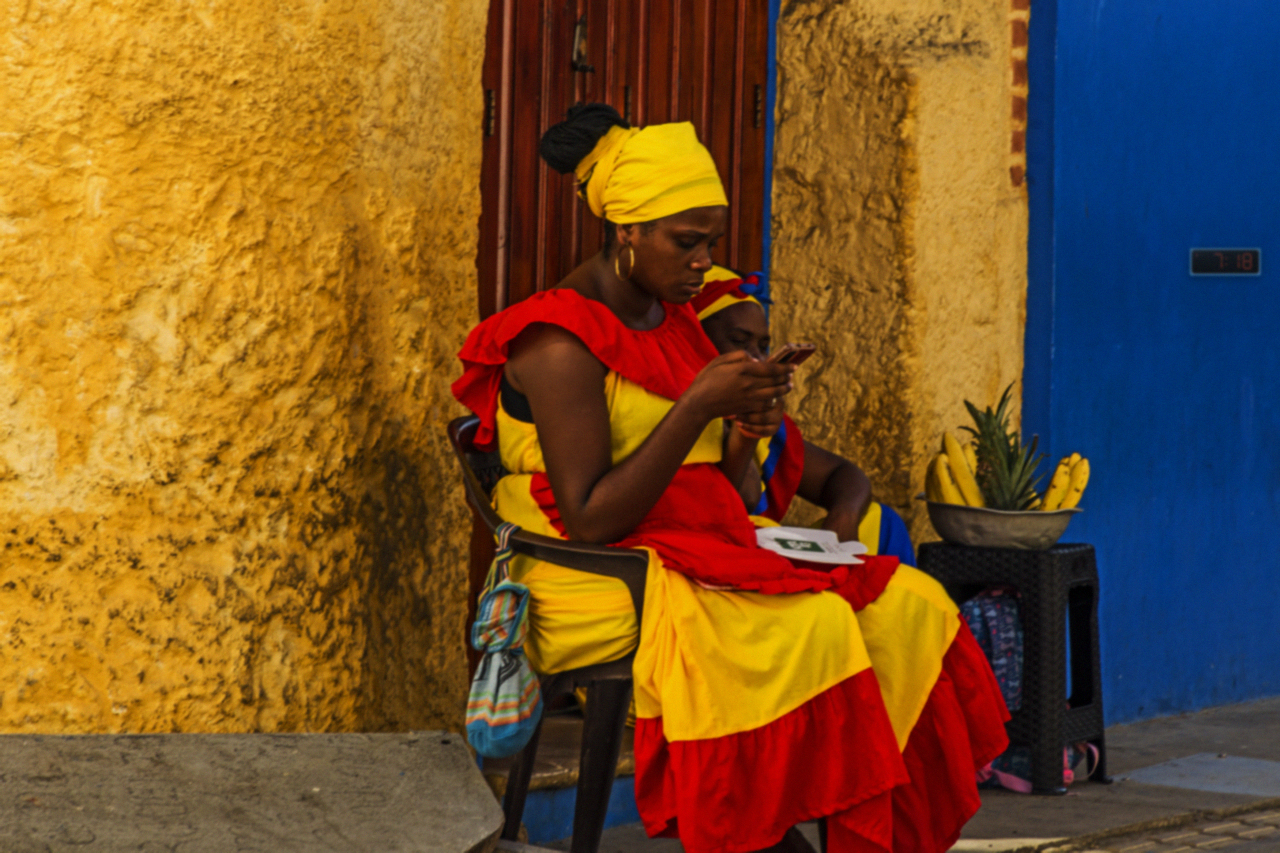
7:18
